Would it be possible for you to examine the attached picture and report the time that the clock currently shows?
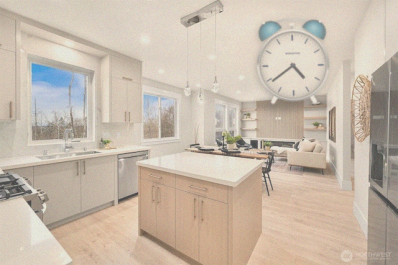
4:39
